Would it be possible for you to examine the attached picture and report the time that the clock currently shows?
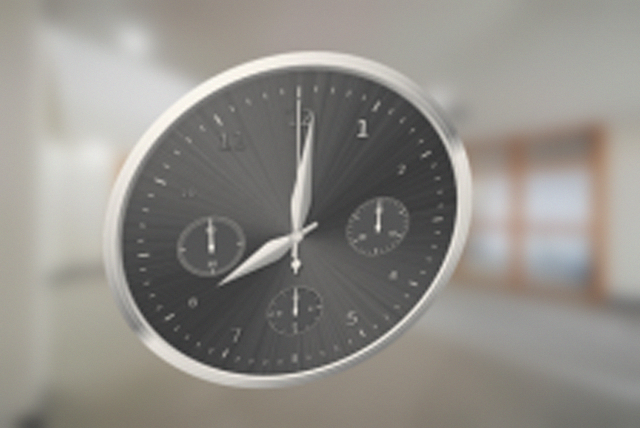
8:01
